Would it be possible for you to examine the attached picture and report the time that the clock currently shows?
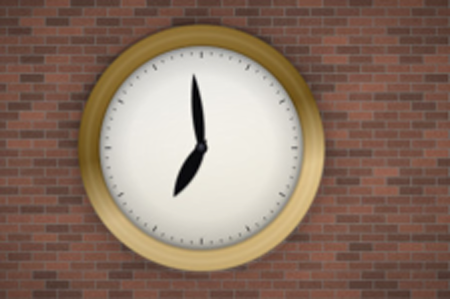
6:59
